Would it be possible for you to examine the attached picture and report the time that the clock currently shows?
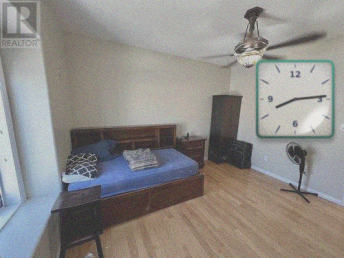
8:14
